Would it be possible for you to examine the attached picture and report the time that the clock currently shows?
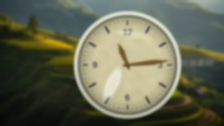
11:14
